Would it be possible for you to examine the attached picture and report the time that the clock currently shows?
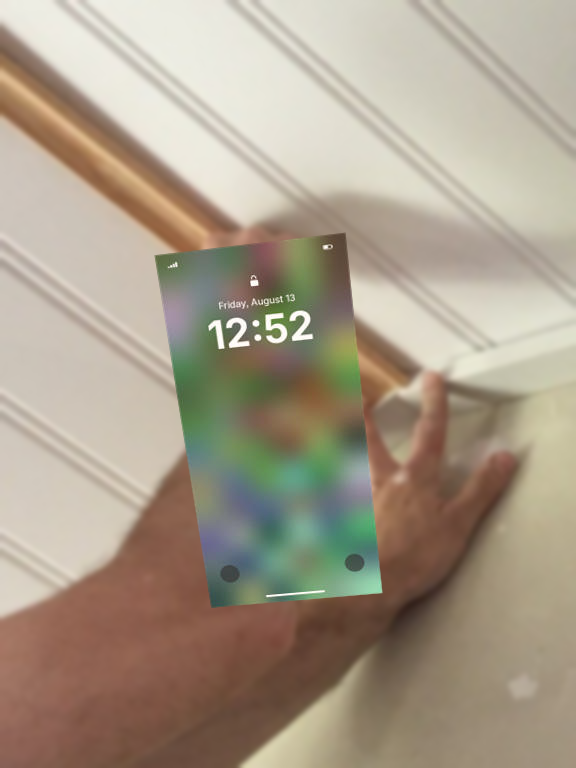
12:52
